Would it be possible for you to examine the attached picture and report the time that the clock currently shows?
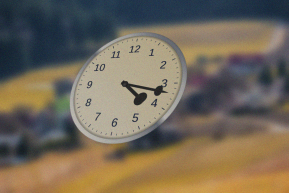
4:17
